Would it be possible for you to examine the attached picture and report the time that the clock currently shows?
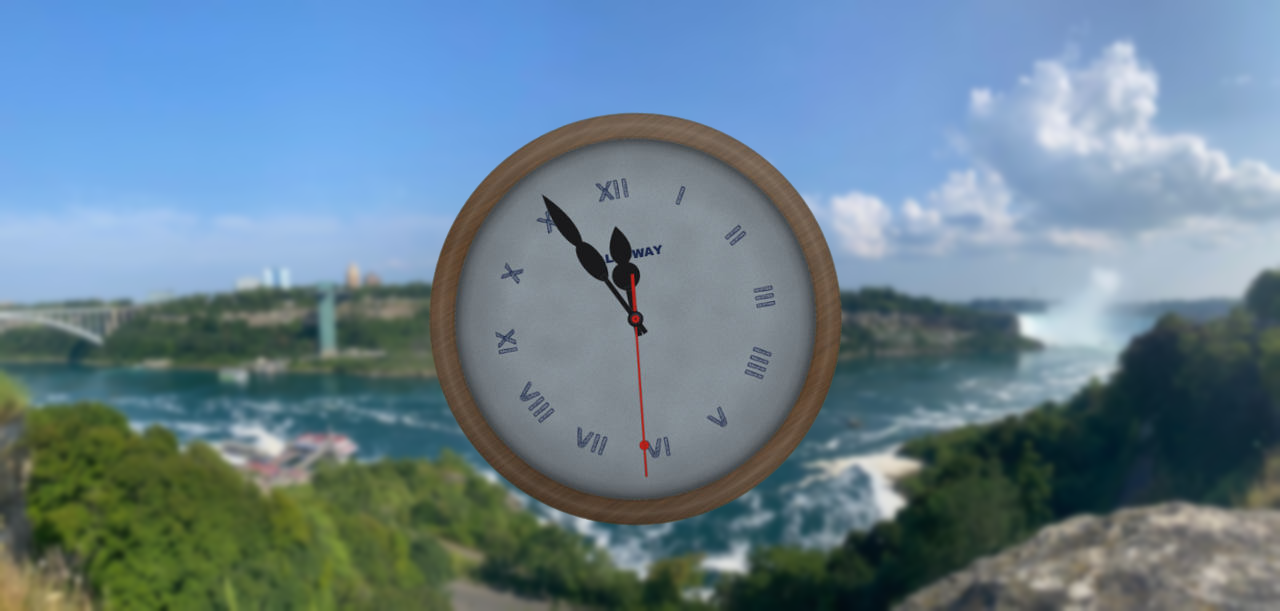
11:55:31
